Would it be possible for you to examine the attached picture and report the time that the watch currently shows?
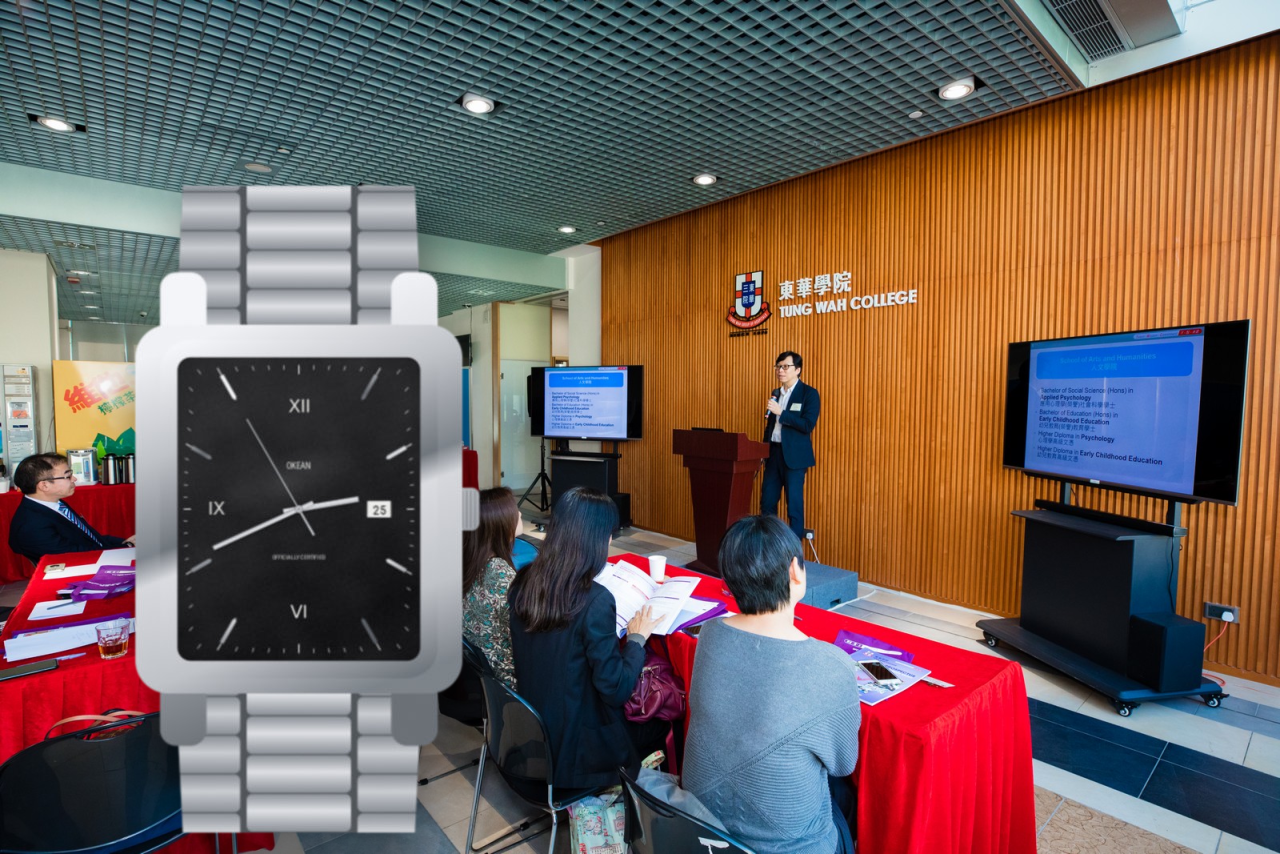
2:40:55
